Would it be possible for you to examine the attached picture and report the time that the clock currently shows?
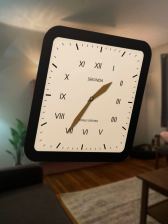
1:35
